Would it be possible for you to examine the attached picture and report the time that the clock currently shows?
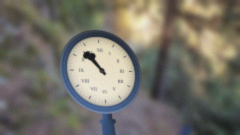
10:53
